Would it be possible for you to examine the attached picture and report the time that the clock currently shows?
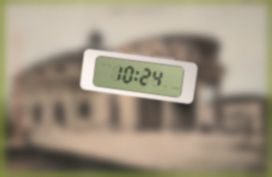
10:24
